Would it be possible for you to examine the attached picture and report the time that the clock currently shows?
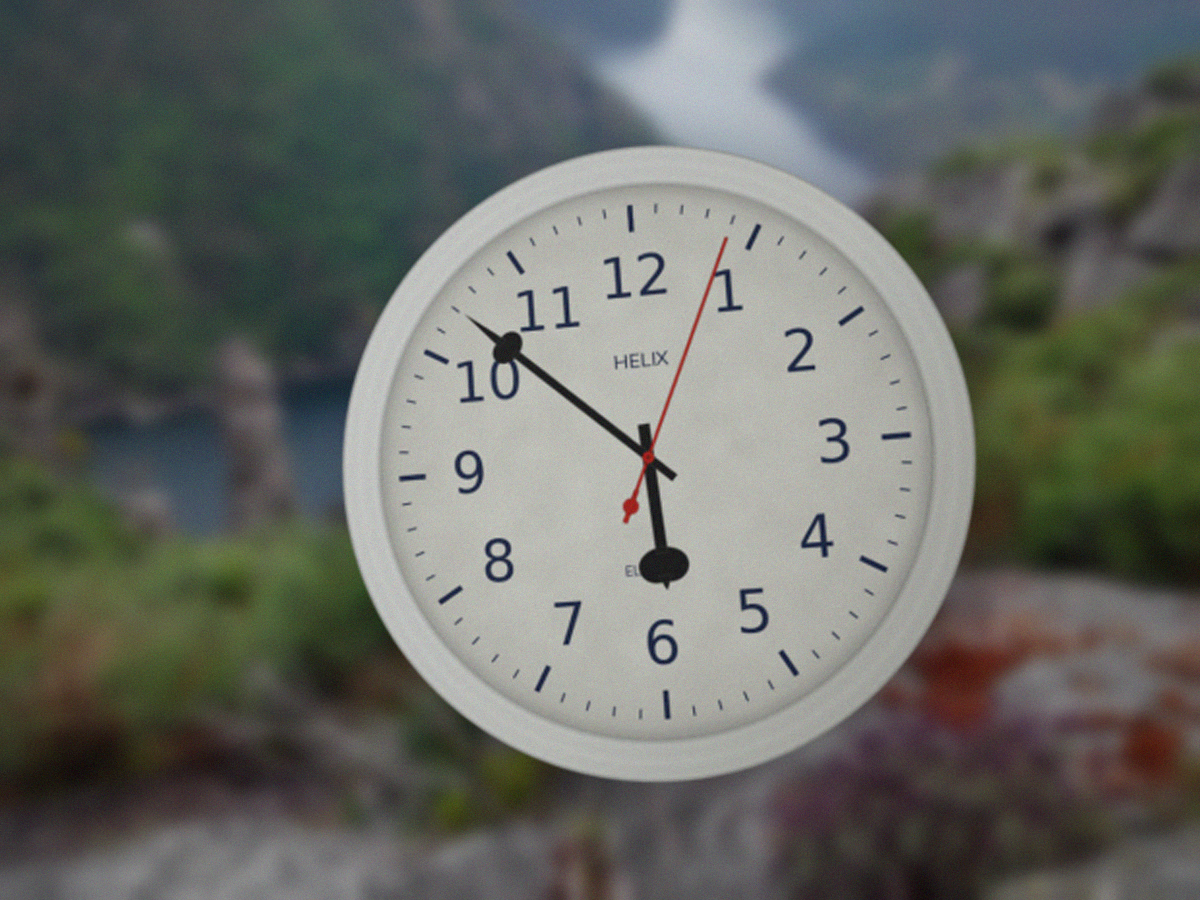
5:52:04
